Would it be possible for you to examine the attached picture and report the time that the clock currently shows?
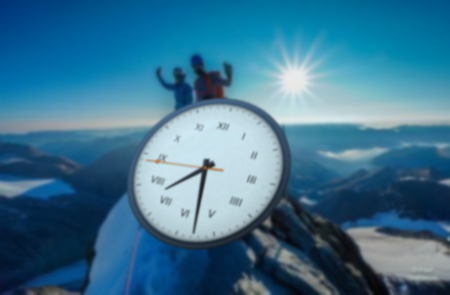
7:27:44
